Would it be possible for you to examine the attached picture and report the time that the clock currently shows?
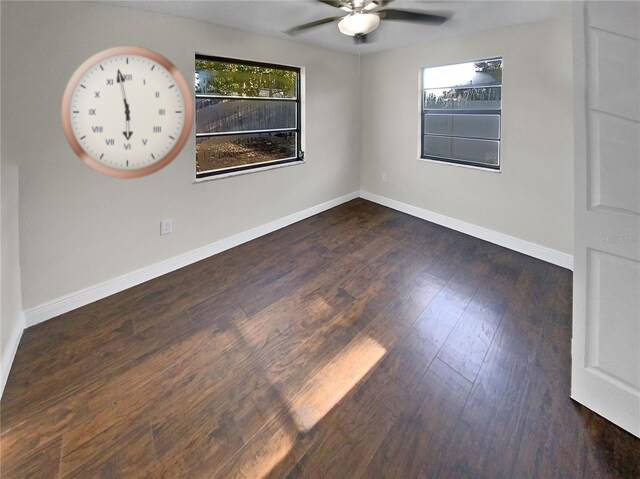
5:58
